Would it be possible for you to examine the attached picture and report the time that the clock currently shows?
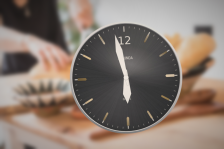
5:58
